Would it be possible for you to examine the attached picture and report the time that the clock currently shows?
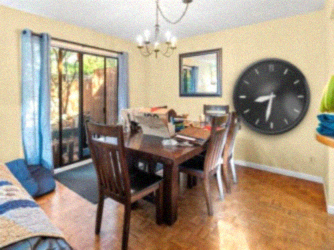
8:32
